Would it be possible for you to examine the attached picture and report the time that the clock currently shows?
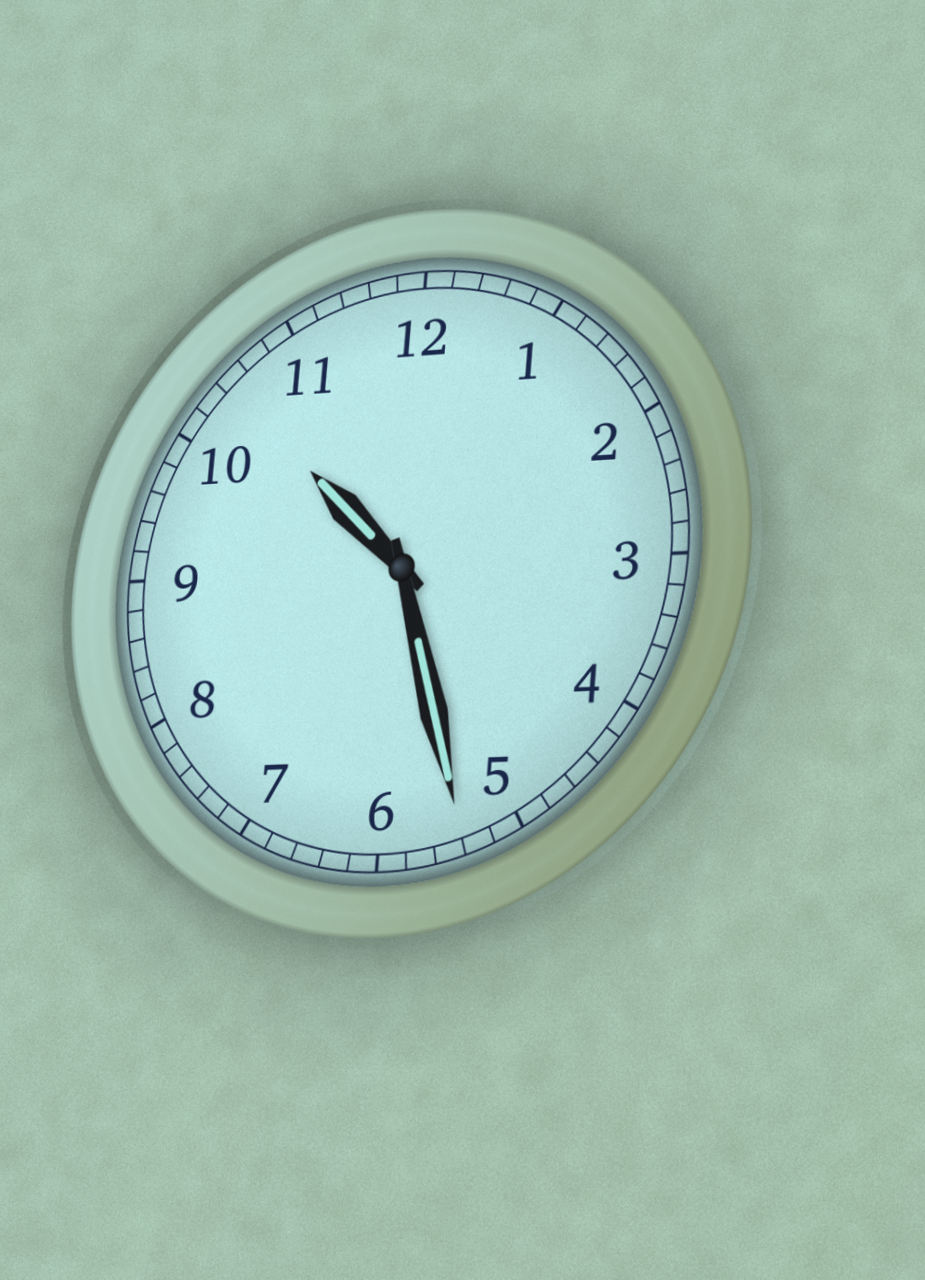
10:27
